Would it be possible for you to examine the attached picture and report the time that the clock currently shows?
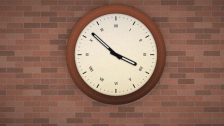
3:52
